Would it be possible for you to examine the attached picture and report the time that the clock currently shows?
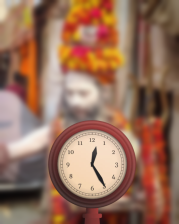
12:25
